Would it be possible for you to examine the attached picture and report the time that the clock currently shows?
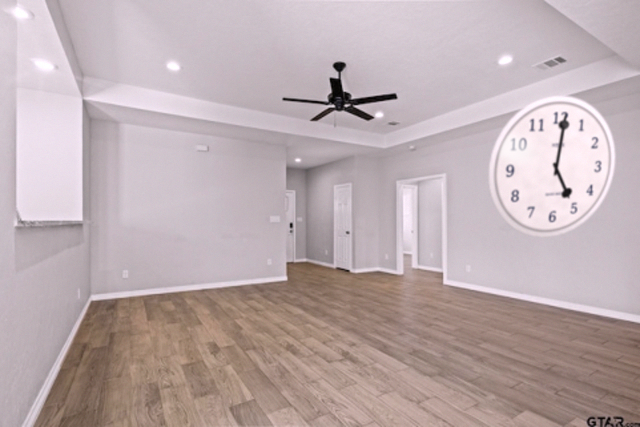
5:01
